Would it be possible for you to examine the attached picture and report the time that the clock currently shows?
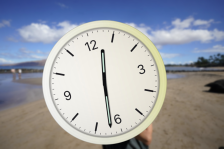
12:32
